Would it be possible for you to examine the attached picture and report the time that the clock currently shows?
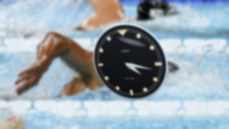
4:17
